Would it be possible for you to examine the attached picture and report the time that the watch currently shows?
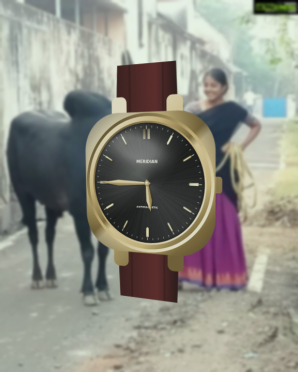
5:45
